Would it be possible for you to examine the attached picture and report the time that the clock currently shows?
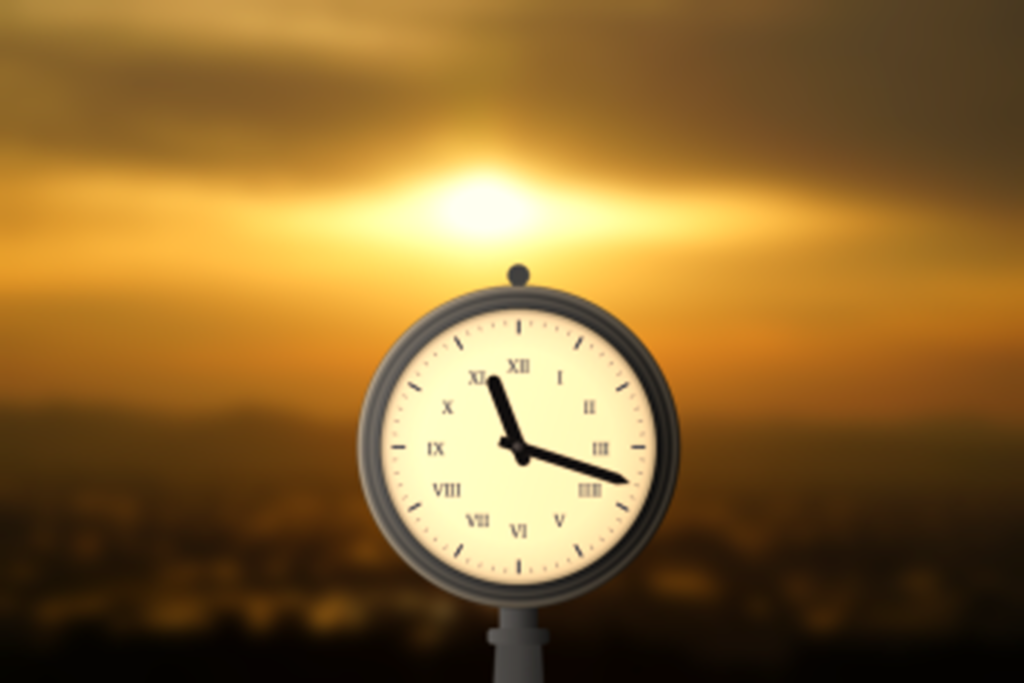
11:18
